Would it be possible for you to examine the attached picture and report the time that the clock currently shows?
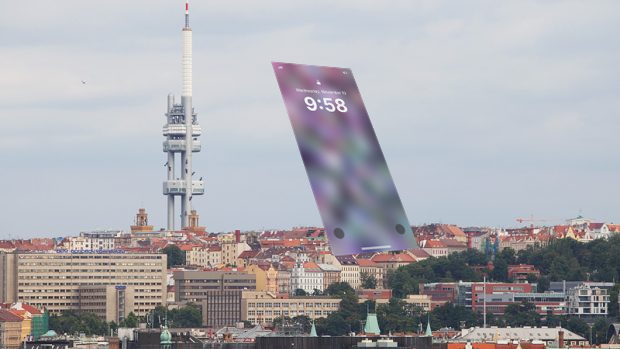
9:58
